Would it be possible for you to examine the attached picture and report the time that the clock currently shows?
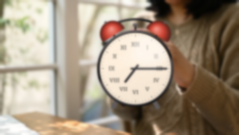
7:15
